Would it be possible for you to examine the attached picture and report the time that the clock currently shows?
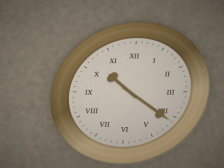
10:21
